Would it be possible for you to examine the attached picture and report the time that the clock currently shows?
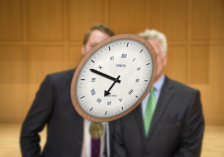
6:48
